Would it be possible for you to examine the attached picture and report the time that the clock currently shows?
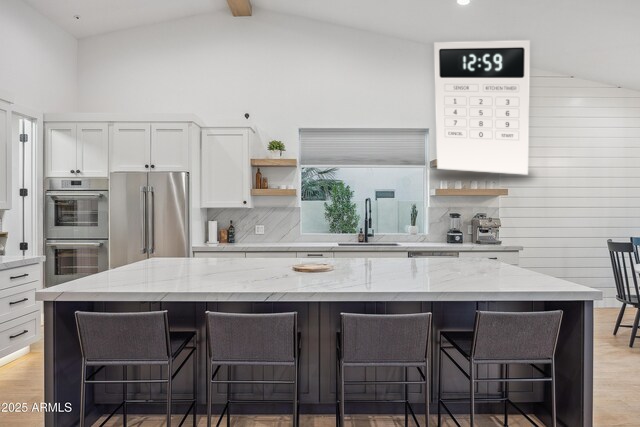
12:59
